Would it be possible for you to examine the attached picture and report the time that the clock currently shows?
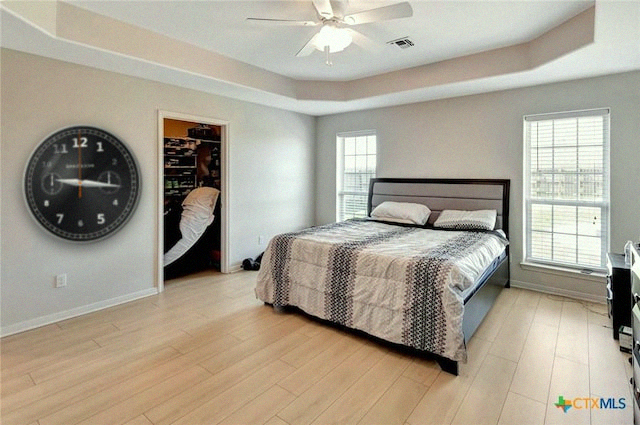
9:16
